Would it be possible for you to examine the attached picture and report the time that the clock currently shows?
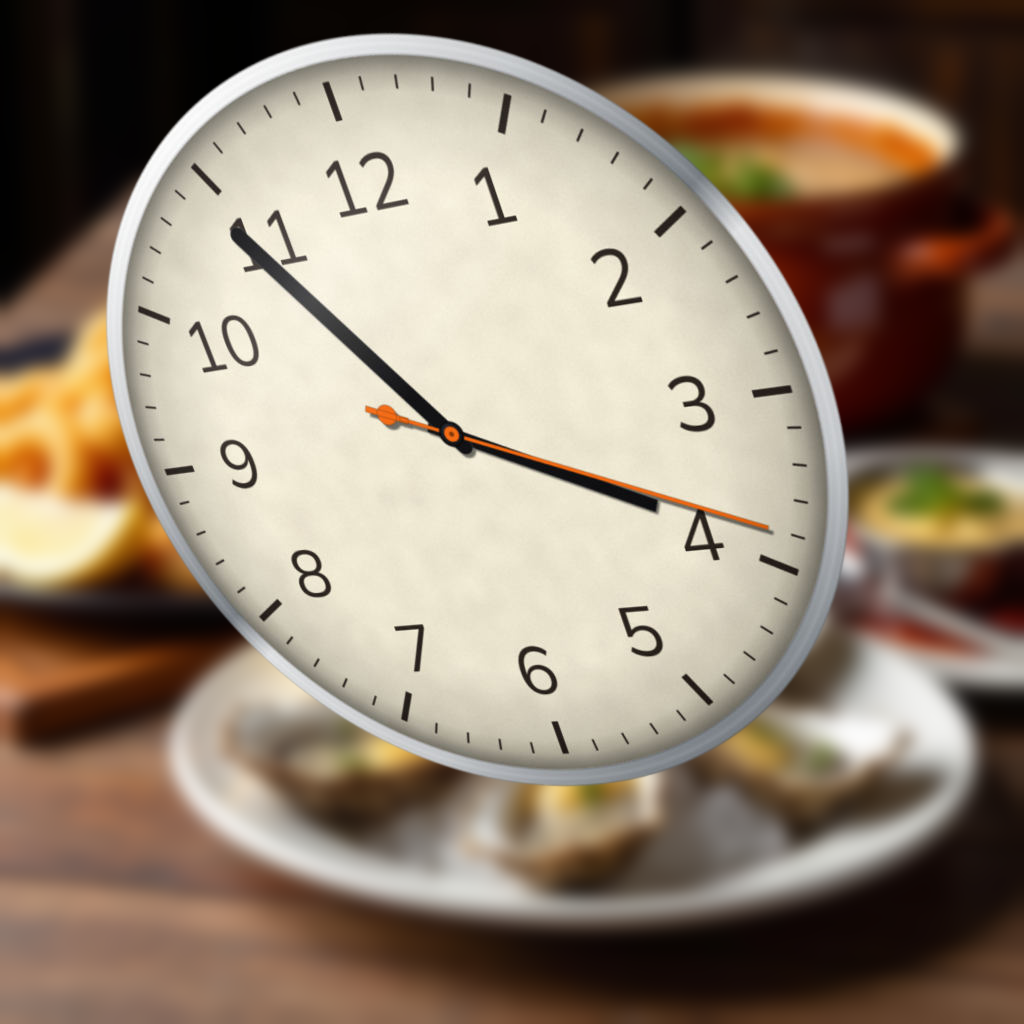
3:54:19
